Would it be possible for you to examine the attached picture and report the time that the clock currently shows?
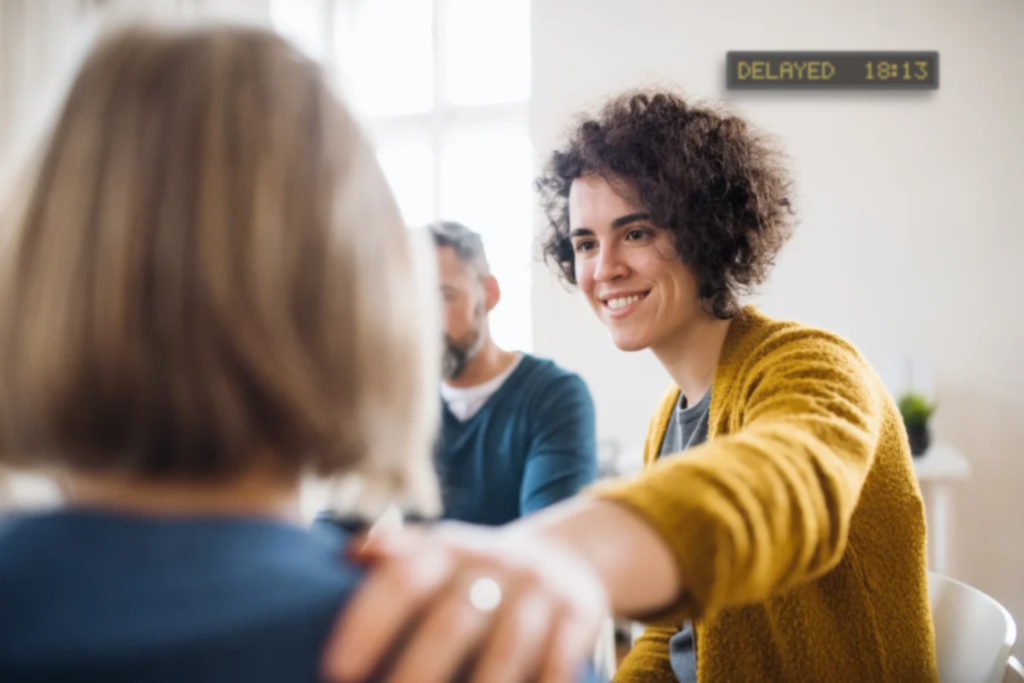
18:13
